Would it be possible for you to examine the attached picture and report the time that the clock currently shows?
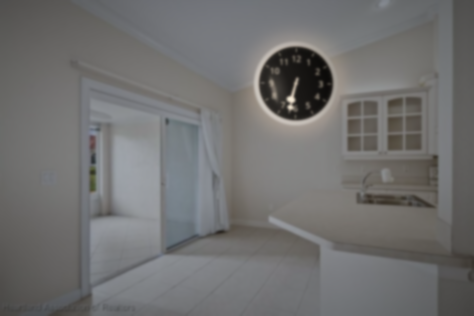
6:32
